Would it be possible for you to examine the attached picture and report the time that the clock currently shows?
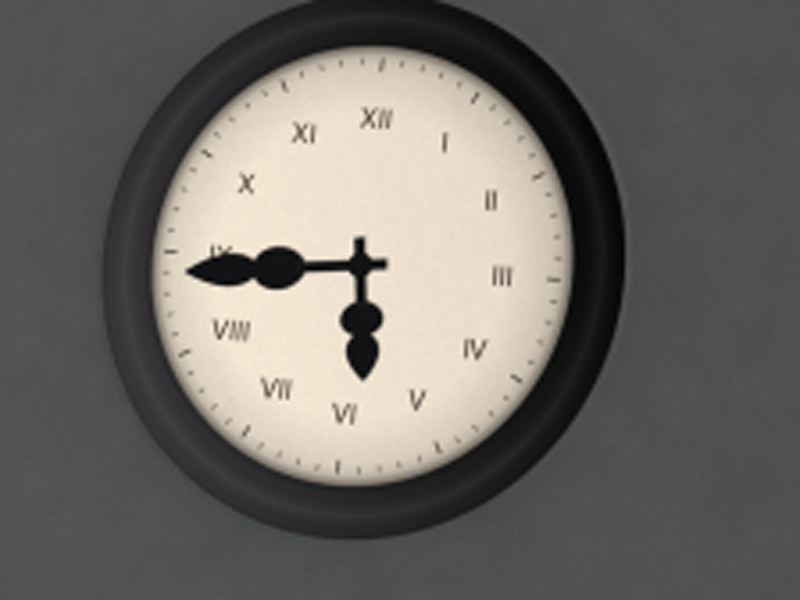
5:44
